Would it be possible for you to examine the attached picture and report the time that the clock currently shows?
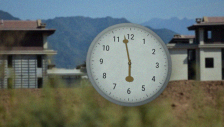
5:58
